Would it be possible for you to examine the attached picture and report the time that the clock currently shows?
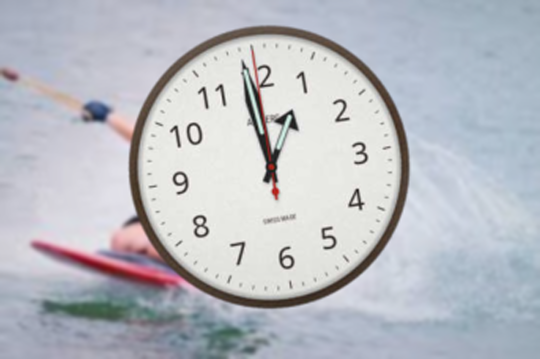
12:59:00
